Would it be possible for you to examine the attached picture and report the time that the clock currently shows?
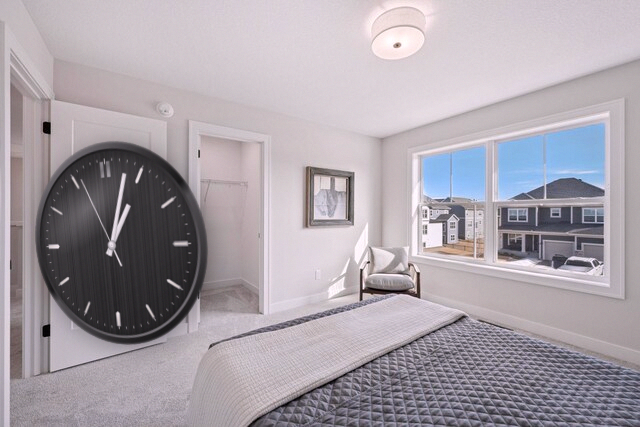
1:02:56
